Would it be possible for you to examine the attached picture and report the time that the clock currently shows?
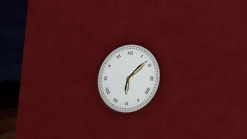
6:08
